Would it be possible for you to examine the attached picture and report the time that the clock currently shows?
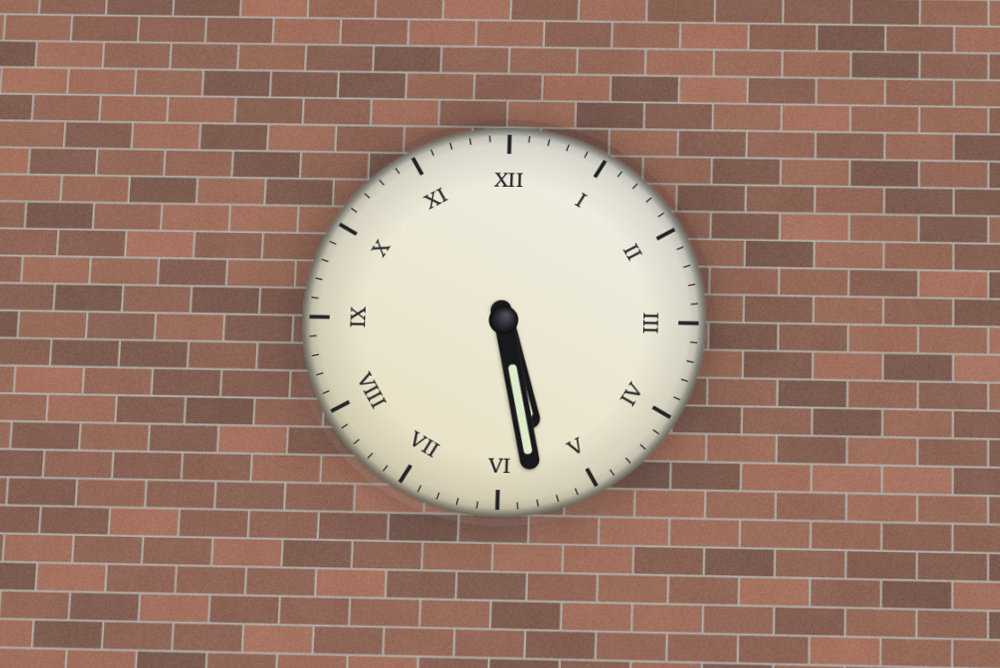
5:28
